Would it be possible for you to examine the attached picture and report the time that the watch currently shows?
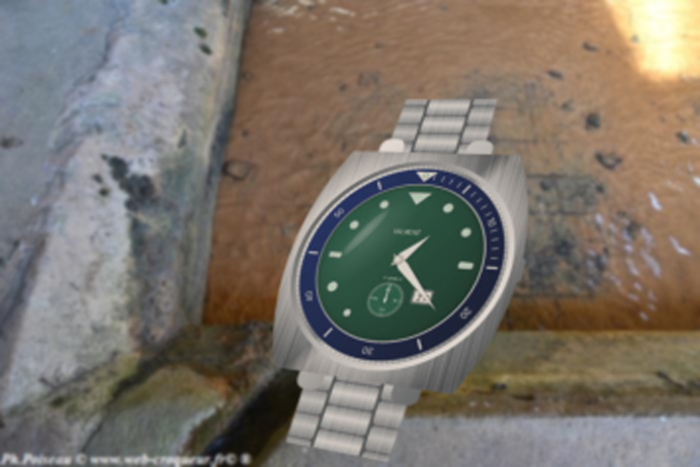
1:22
